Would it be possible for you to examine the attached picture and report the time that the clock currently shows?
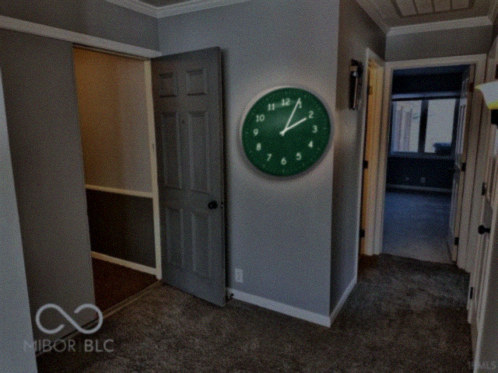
2:04
